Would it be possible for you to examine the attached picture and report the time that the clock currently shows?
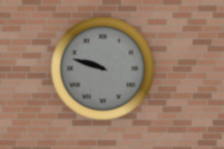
9:48
